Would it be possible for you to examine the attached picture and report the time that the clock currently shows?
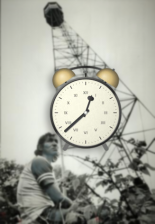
12:38
